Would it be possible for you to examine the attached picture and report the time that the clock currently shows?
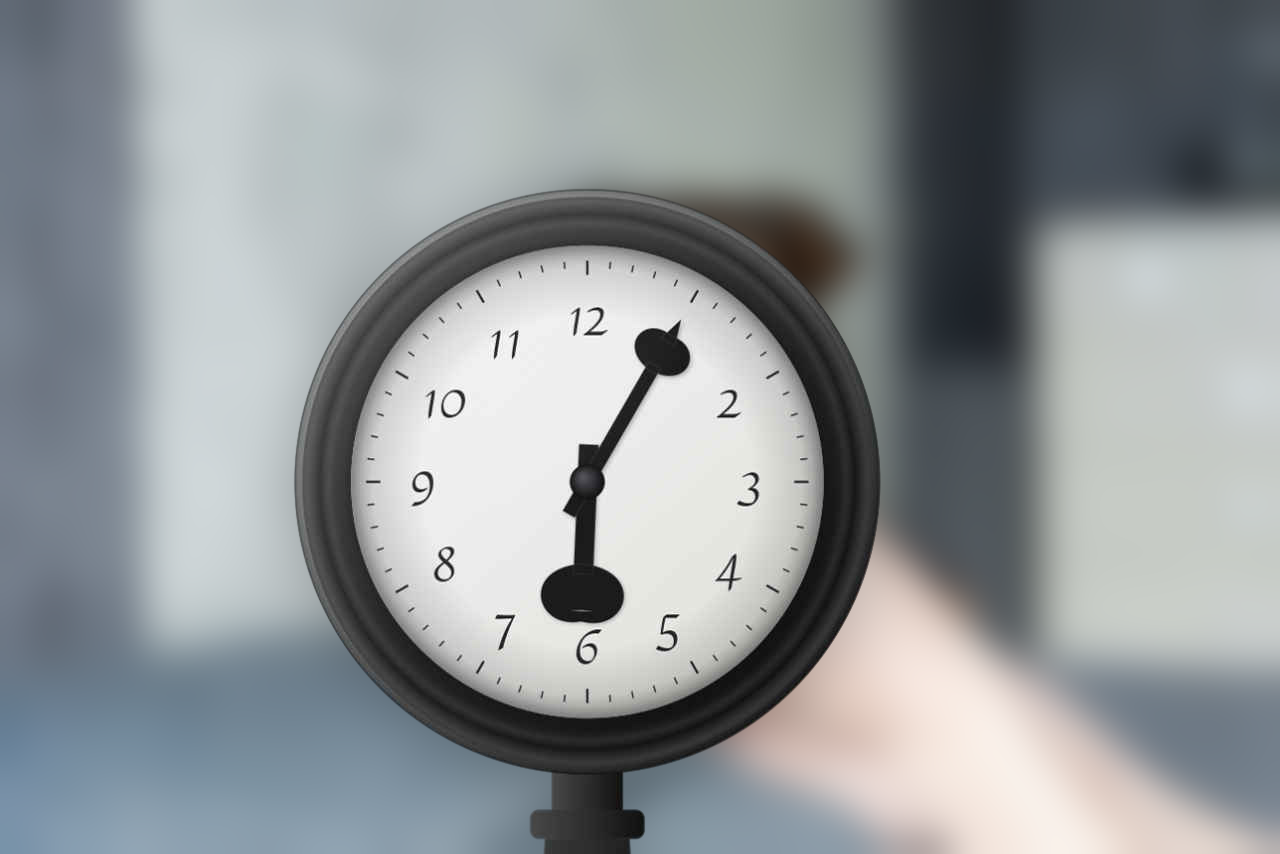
6:05
